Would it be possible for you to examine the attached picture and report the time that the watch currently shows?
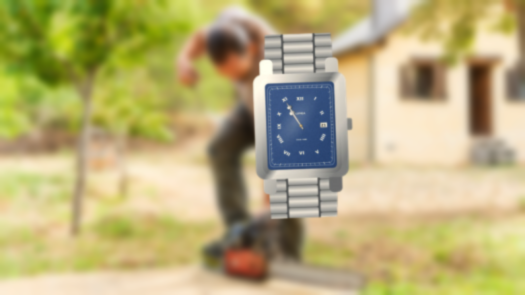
10:55
